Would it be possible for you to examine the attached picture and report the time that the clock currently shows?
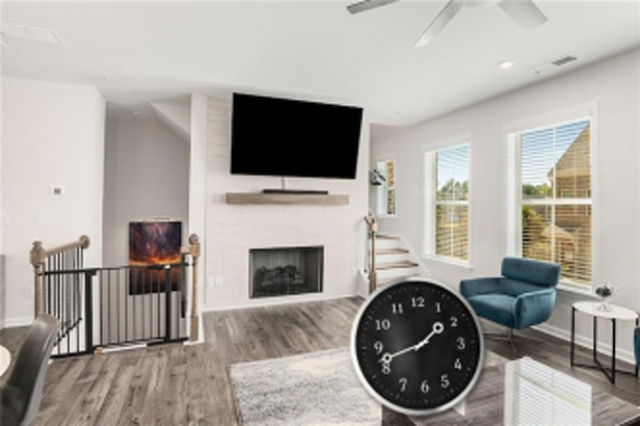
1:42
